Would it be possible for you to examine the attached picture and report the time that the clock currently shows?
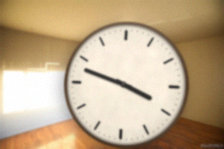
3:48
